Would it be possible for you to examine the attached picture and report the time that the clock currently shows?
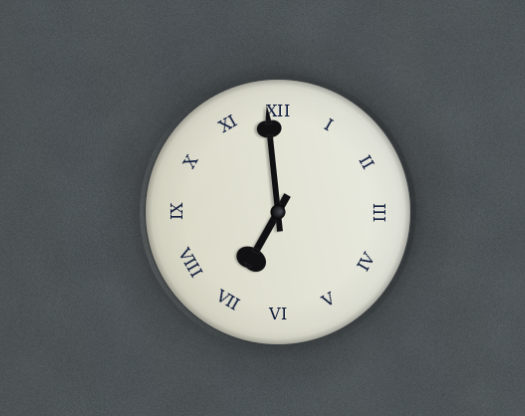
6:59
